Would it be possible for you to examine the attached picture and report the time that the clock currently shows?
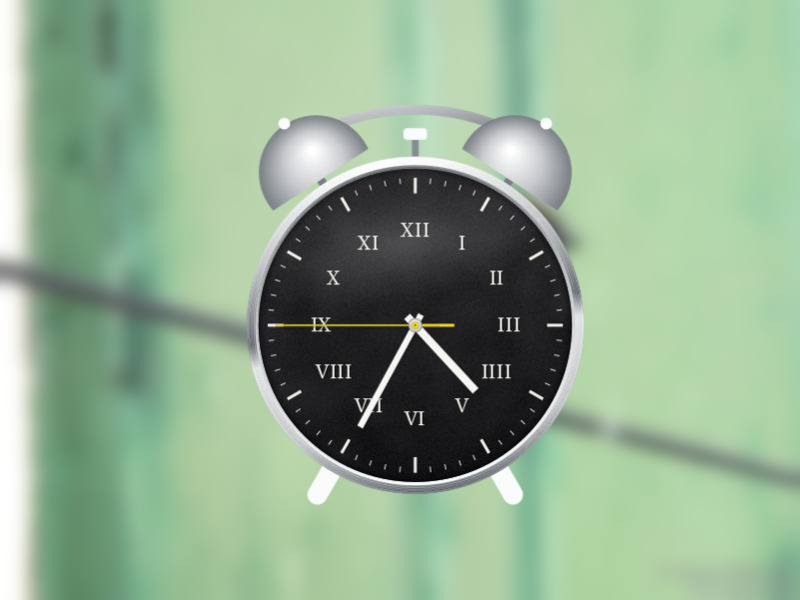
4:34:45
